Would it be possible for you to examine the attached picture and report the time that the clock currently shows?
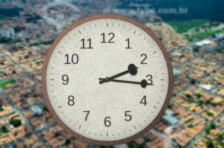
2:16
